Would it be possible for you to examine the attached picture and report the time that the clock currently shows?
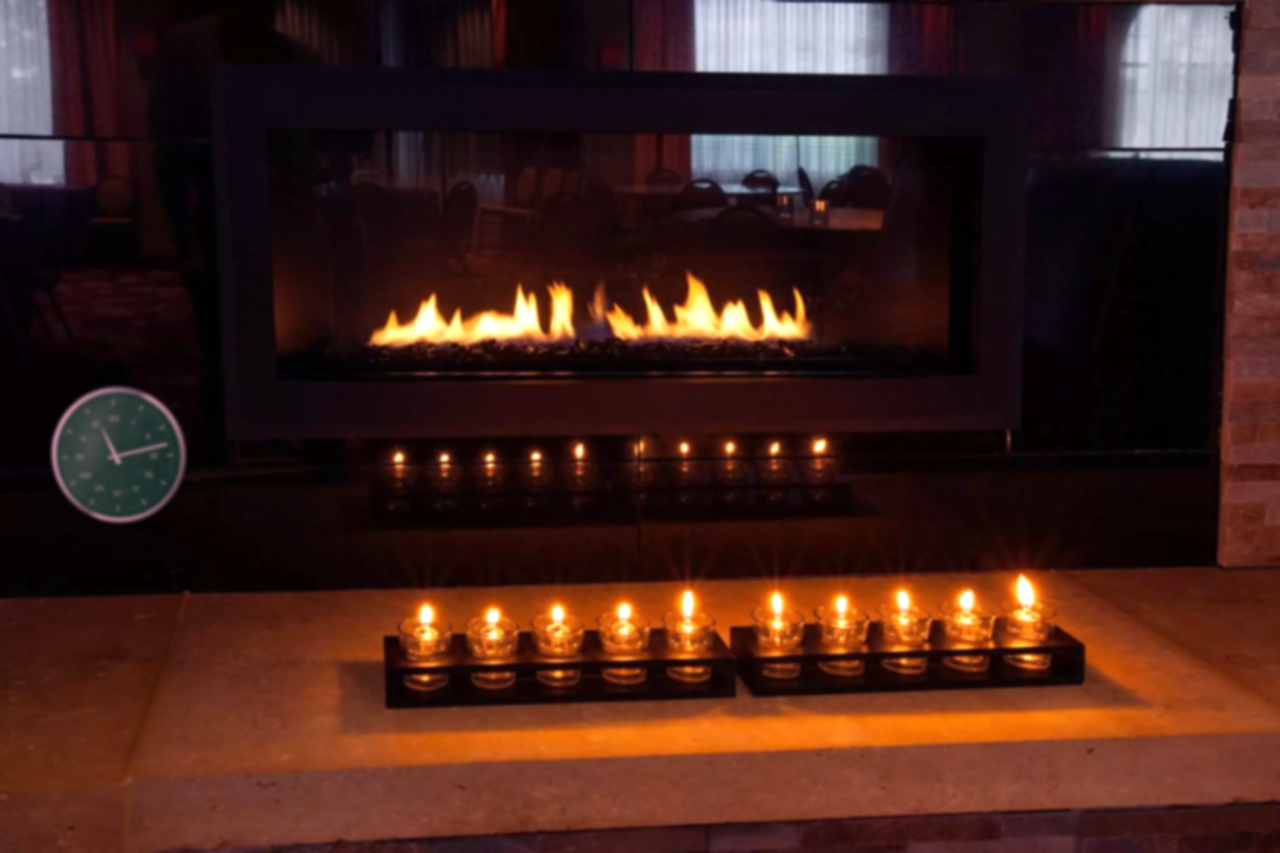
11:13
